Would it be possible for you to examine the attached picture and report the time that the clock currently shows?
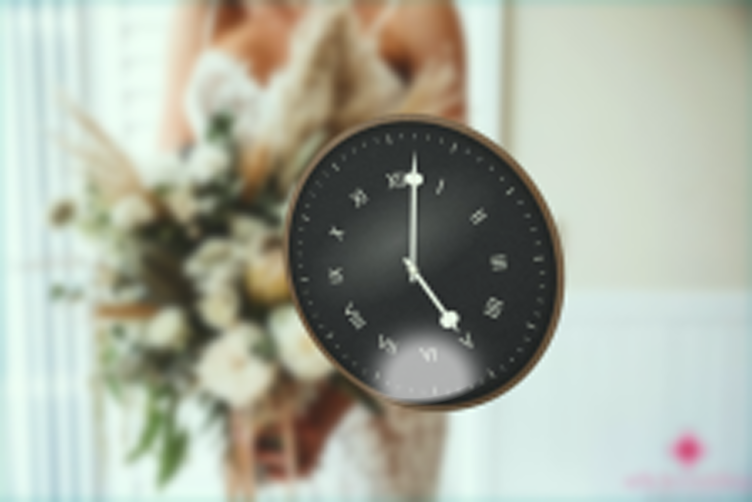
5:02
